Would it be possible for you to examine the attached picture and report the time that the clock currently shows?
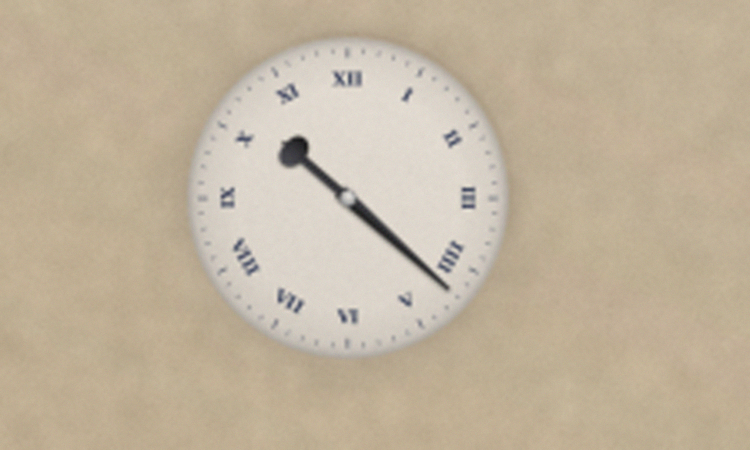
10:22
